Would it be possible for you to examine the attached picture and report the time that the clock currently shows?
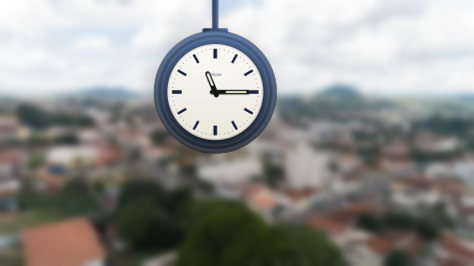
11:15
